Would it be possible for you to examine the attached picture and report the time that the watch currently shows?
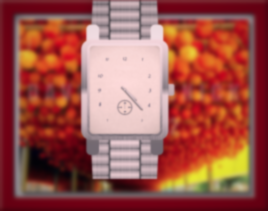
4:23
